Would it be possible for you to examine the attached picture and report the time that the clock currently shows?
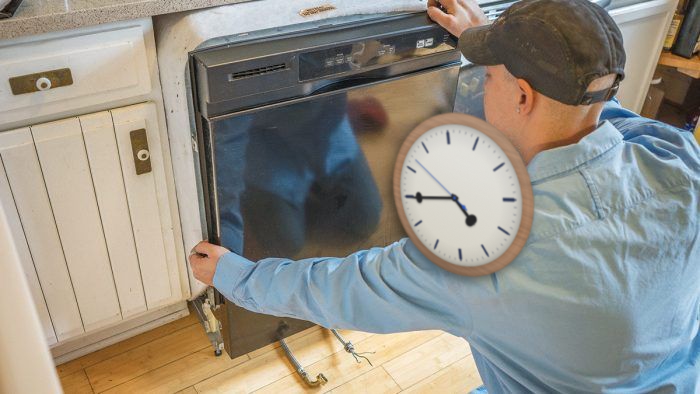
4:44:52
